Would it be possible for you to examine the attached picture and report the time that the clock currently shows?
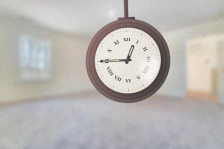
12:45
